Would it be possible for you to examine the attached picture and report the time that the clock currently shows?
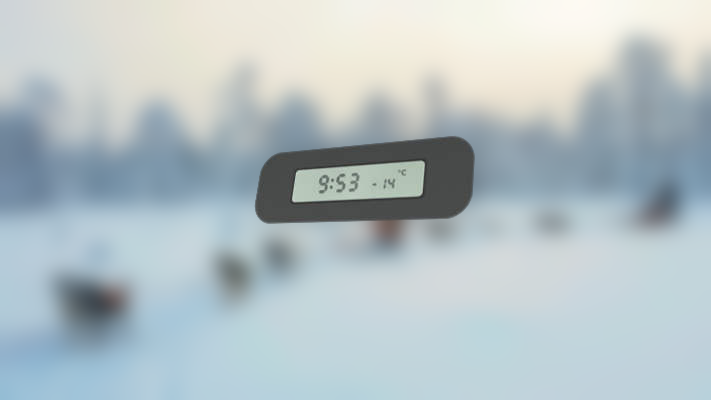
9:53
